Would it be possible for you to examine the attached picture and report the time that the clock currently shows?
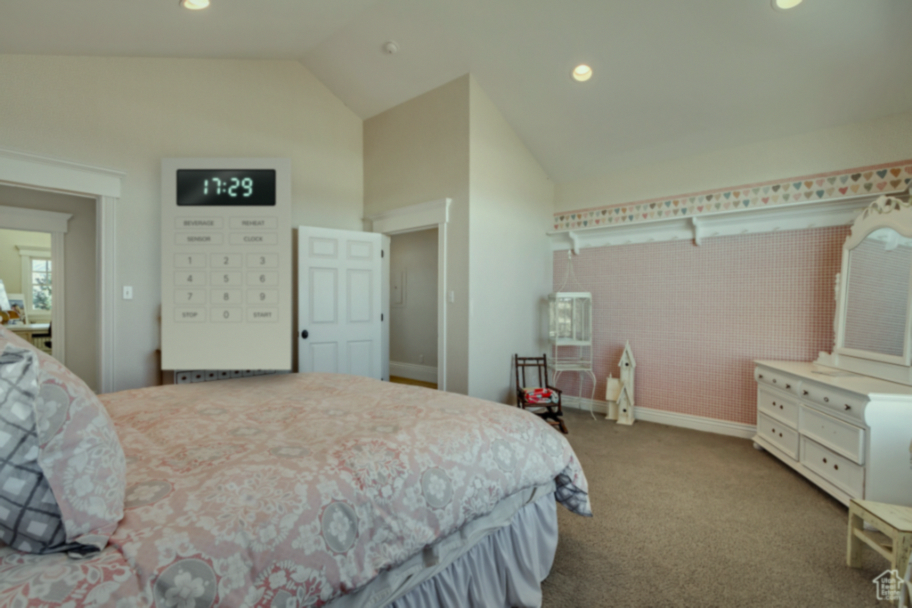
17:29
